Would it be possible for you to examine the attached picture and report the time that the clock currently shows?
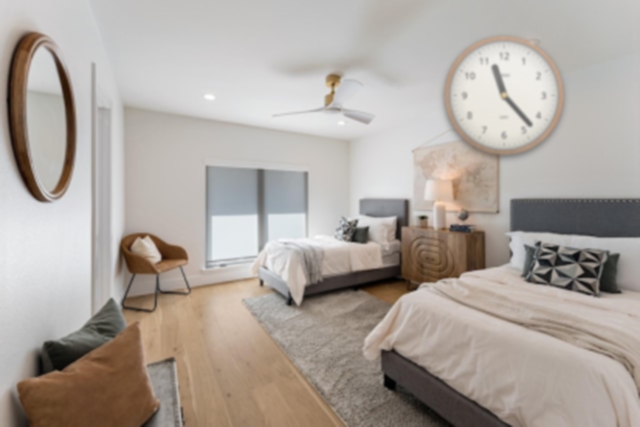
11:23
